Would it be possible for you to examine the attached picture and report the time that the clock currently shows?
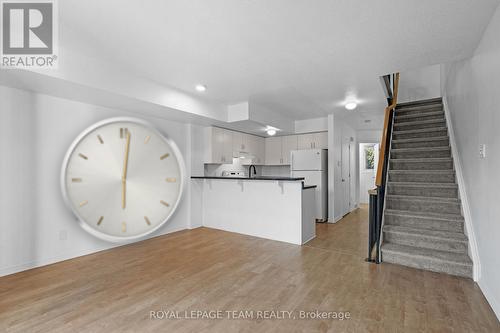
6:01
